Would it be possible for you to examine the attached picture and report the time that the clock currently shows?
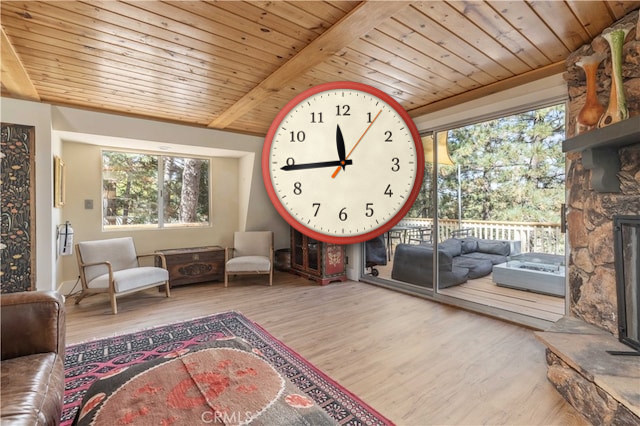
11:44:06
